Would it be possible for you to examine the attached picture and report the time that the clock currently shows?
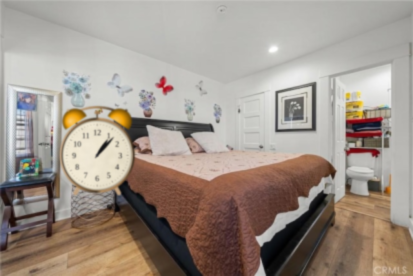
1:07
